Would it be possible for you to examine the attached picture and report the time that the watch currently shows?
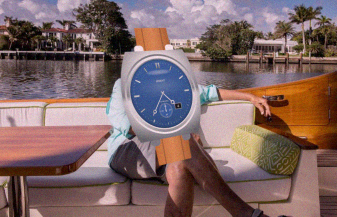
4:36
